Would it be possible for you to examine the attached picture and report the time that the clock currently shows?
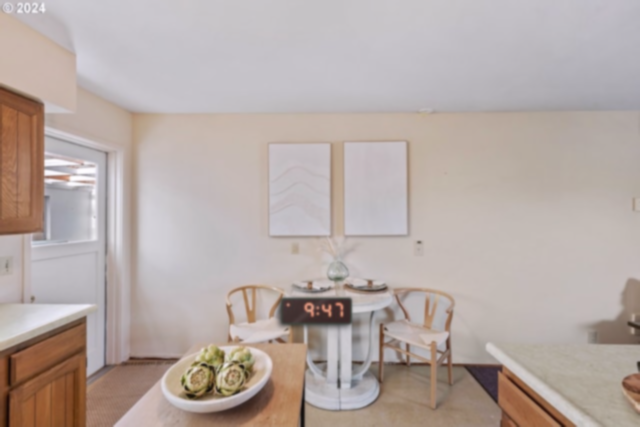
9:47
